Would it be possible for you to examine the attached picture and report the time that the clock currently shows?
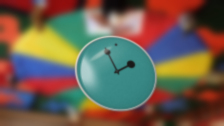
1:56
